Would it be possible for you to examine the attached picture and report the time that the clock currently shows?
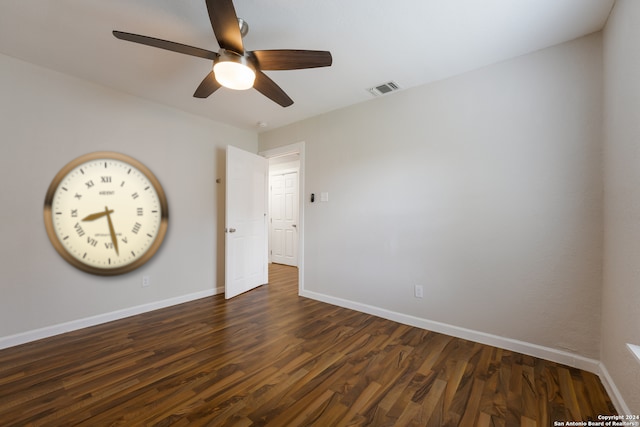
8:28
